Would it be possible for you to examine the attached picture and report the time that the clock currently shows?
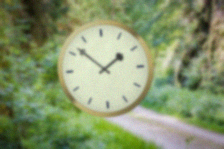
1:52
